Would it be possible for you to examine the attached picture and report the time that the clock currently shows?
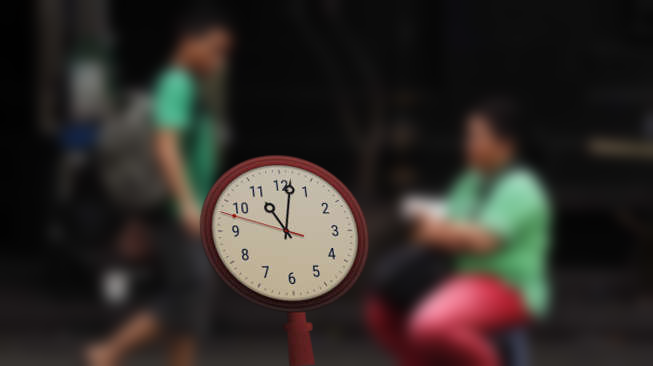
11:01:48
